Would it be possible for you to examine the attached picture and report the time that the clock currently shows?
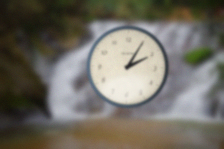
2:05
